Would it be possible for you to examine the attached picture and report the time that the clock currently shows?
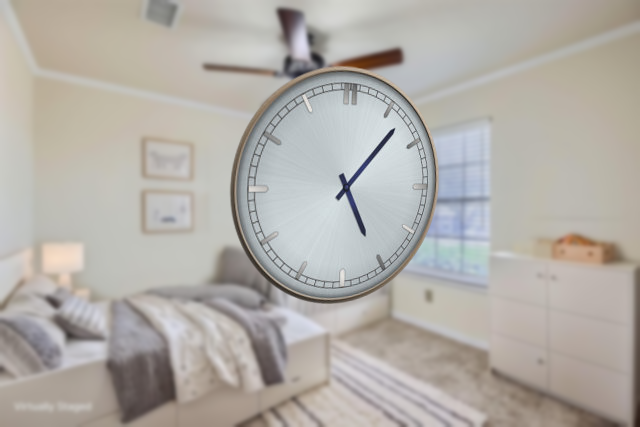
5:07
